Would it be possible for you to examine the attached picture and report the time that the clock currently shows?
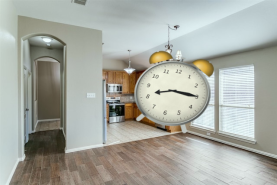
8:15
